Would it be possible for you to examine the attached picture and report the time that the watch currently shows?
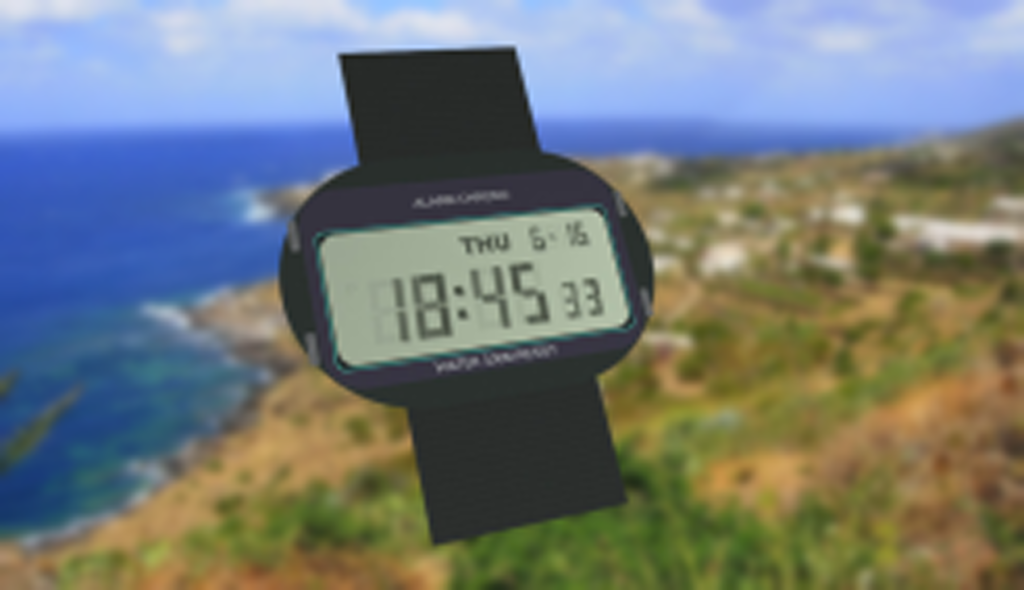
18:45:33
